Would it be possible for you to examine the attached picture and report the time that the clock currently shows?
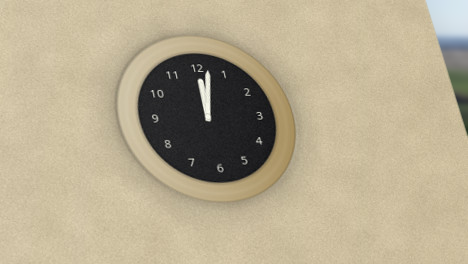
12:02
